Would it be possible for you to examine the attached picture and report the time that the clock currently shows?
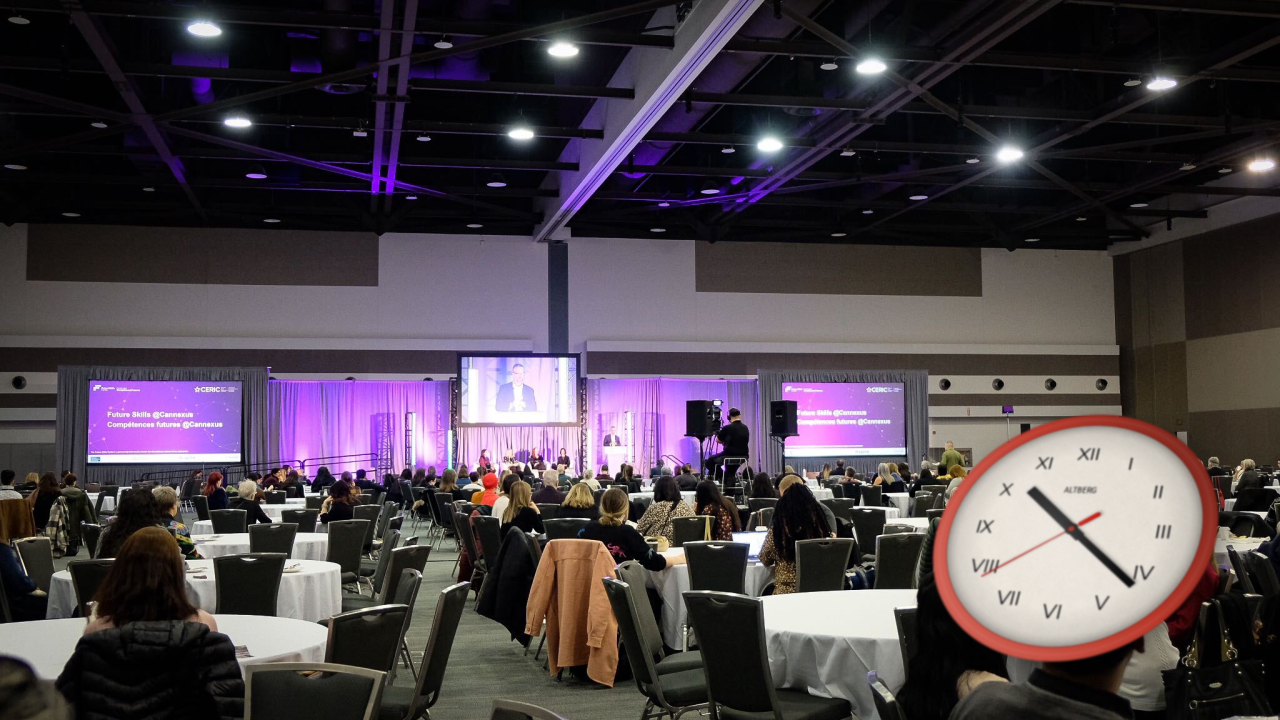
10:21:39
